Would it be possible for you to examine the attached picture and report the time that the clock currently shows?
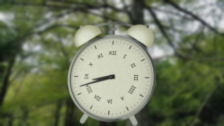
8:42
